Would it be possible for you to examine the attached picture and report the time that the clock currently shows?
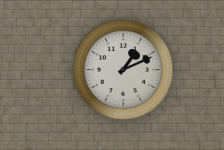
1:11
